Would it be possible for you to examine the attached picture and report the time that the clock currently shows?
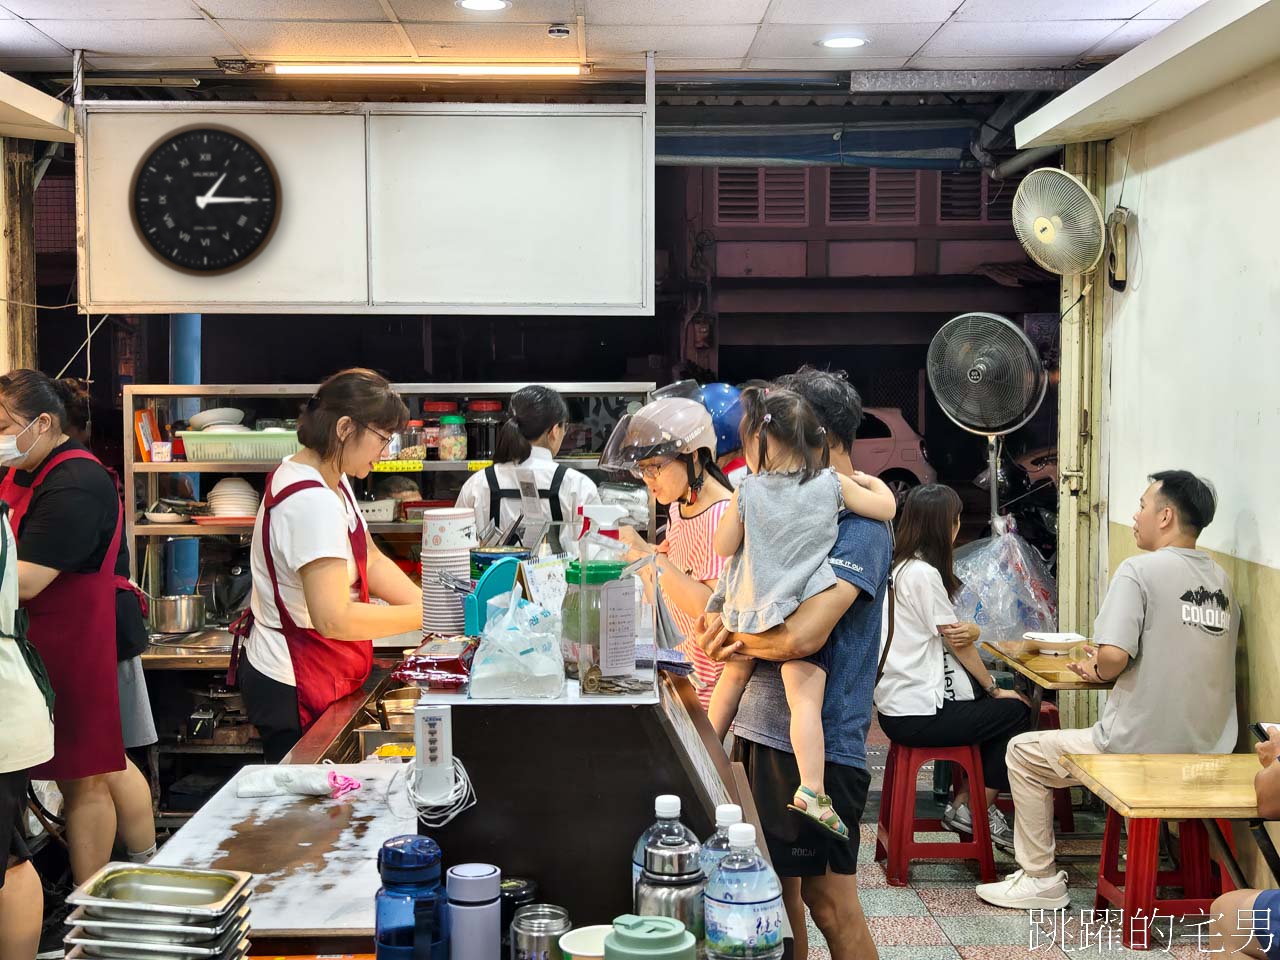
1:15
